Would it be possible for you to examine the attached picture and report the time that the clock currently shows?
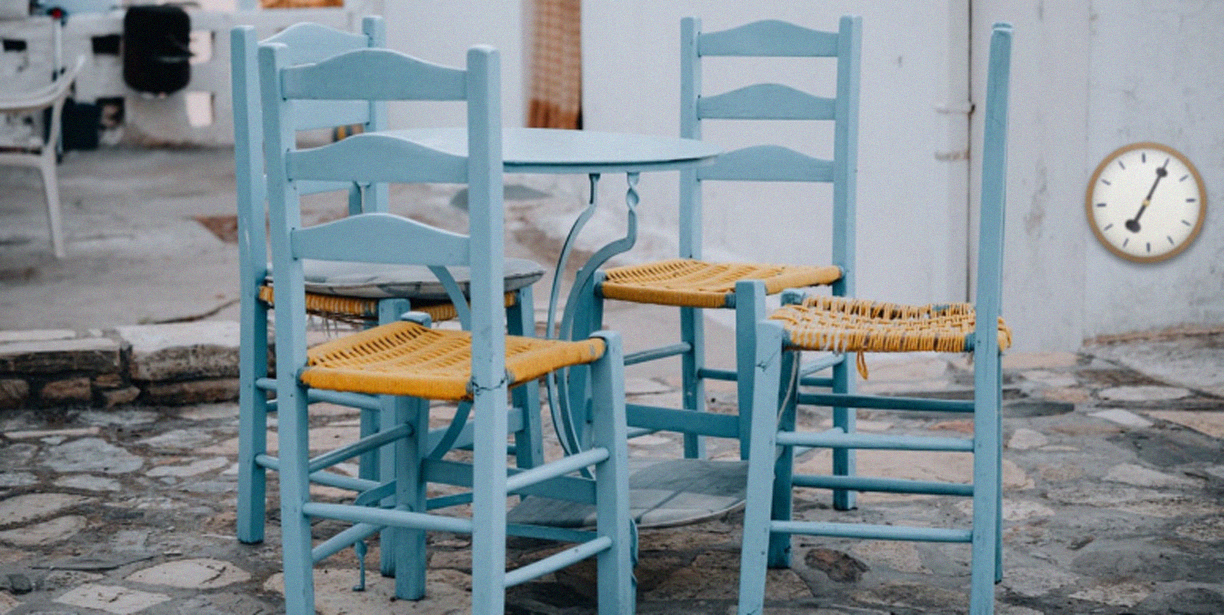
7:05
